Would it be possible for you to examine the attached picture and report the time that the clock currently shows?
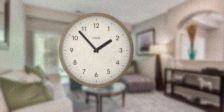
1:53
